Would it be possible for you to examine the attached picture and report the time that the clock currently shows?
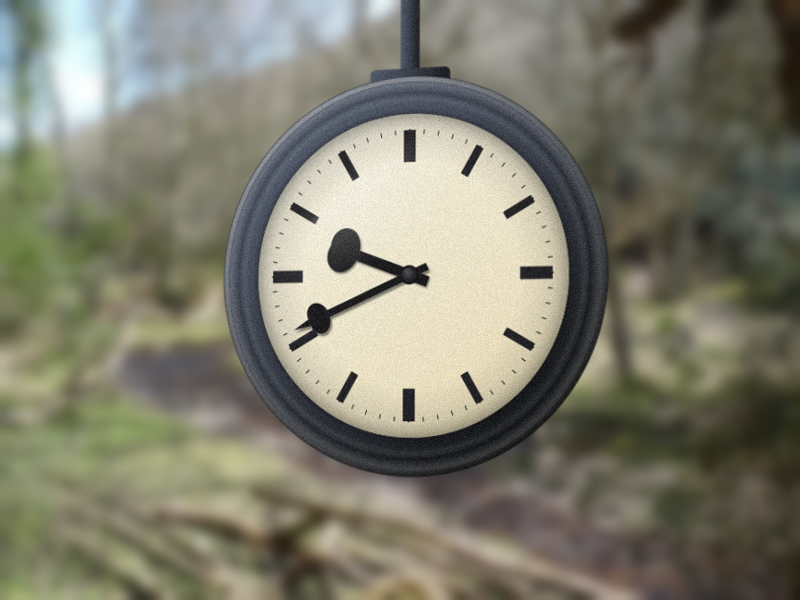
9:41
